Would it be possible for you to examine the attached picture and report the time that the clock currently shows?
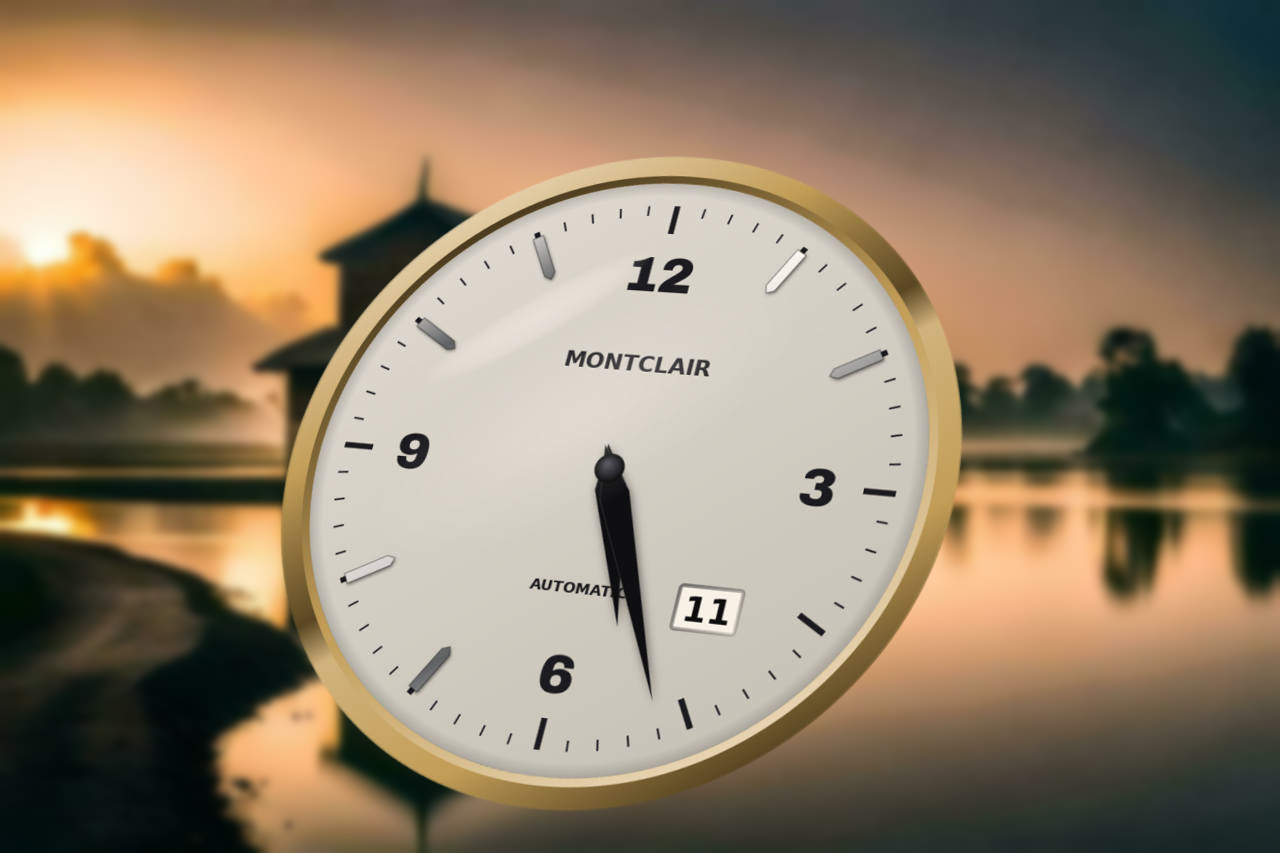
5:26
